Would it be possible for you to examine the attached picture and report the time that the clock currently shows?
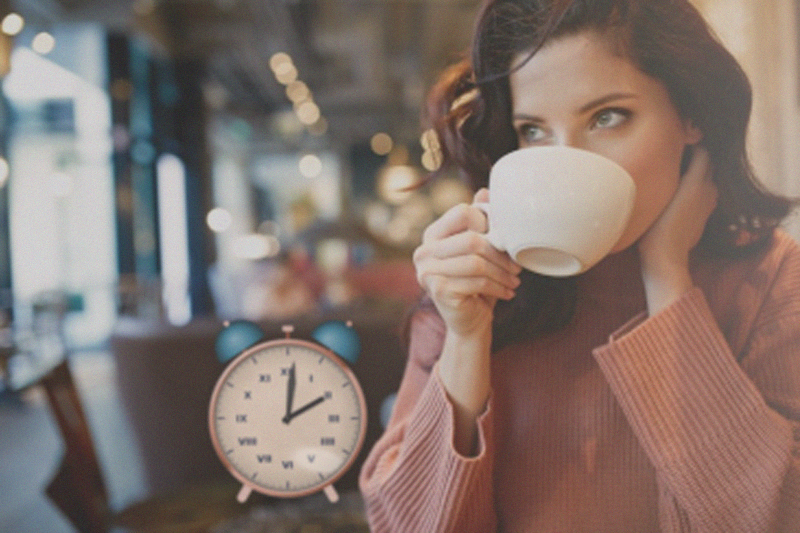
2:01
